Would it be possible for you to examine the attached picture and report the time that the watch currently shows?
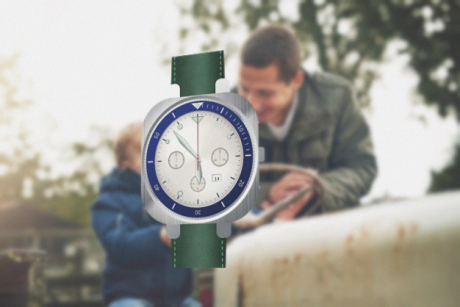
5:53
